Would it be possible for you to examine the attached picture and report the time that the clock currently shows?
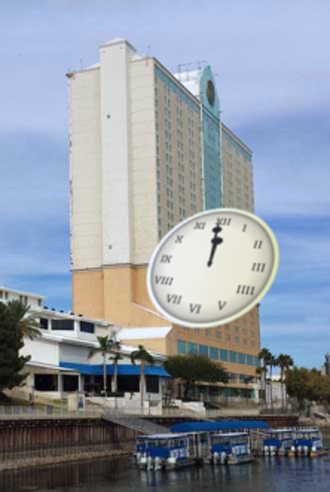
11:59
